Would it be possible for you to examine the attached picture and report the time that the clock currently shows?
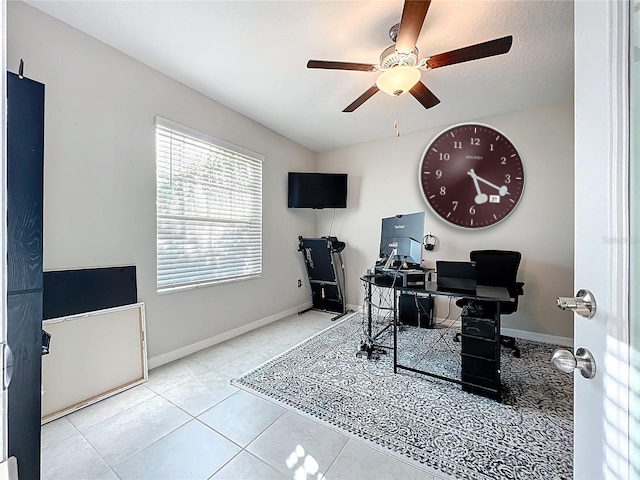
5:19
